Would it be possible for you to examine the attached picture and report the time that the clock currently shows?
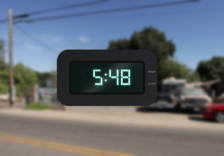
5:48
